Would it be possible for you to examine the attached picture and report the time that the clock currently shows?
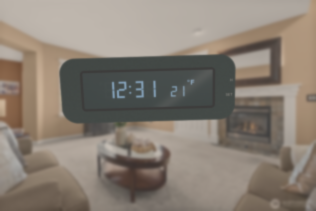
12:31
